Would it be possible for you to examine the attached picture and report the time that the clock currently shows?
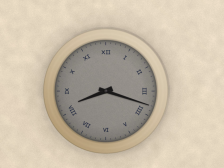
8:18
